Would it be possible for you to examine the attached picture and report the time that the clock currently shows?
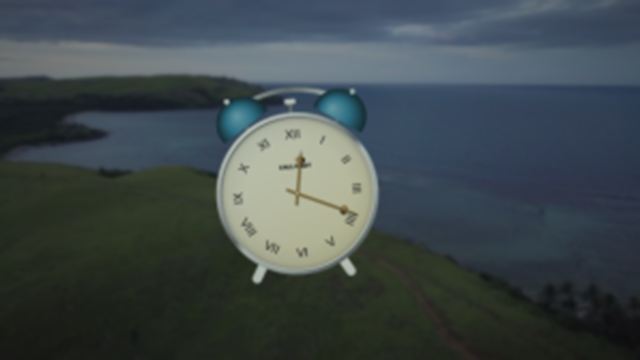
12:19
